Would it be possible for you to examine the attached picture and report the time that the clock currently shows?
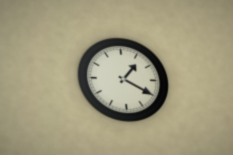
1:20
